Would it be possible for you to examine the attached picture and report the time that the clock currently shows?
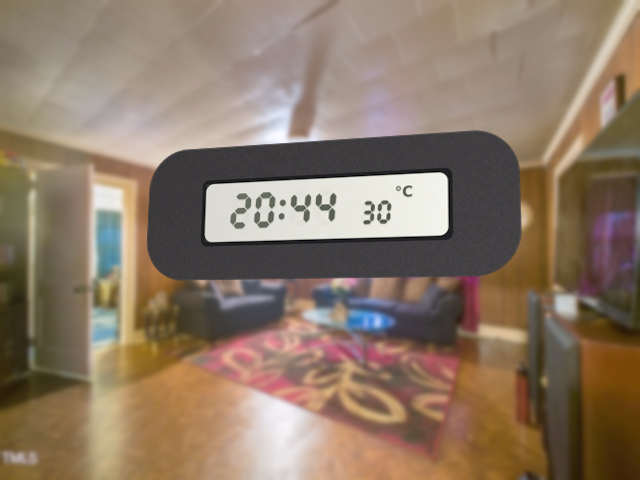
20:44
